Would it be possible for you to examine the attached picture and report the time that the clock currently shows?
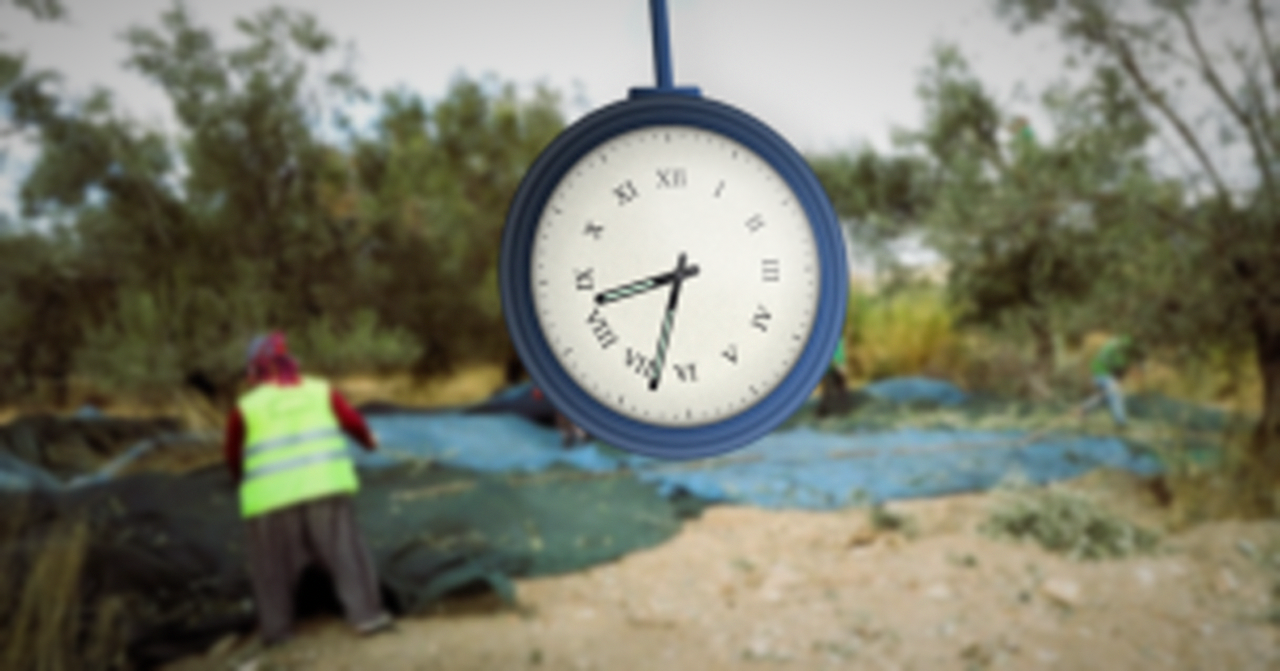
8:33
